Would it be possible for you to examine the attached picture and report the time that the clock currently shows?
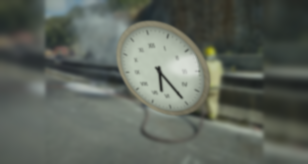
6:25
